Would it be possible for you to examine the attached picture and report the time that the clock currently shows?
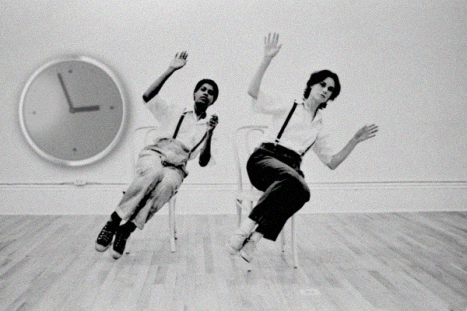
2:57
